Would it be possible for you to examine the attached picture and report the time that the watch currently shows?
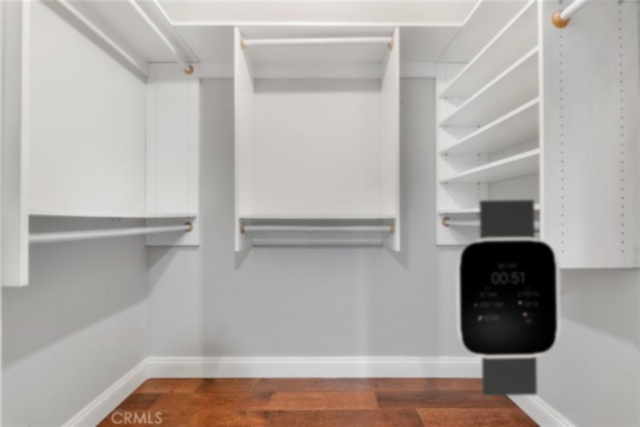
0:51
